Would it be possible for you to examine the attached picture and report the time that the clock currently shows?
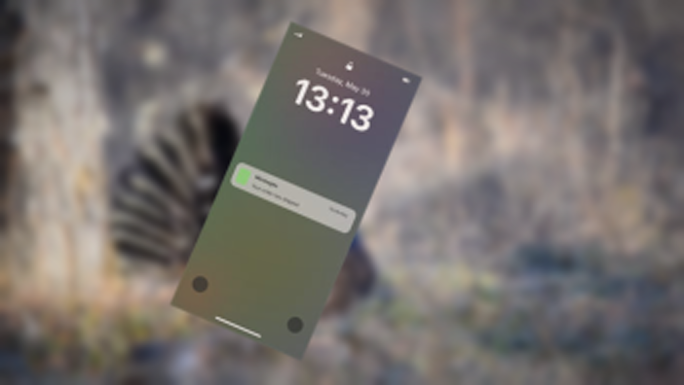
13:13
